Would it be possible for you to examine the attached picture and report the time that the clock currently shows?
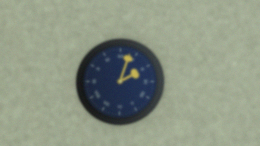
2:03
